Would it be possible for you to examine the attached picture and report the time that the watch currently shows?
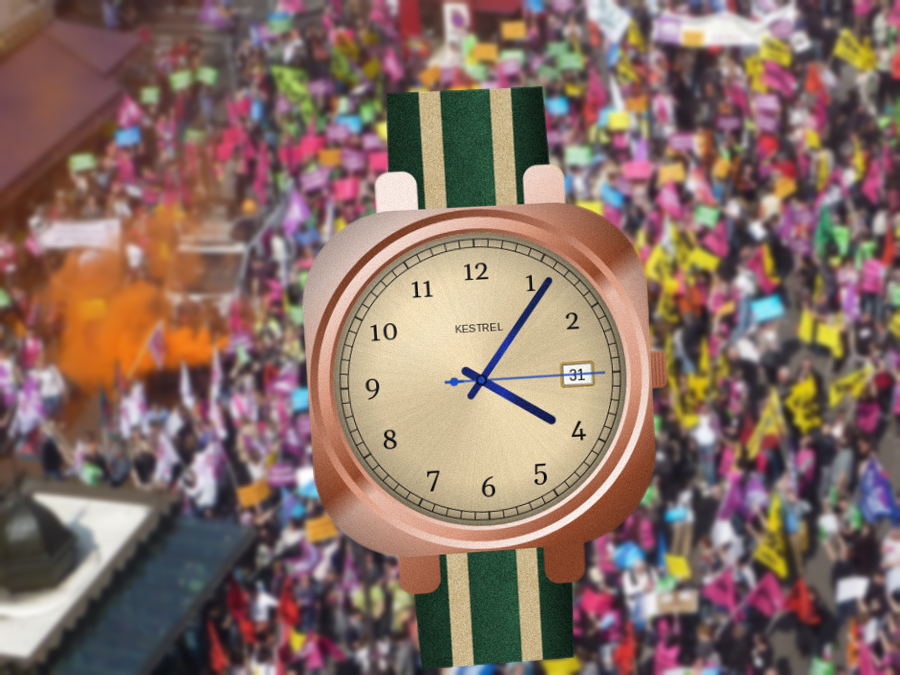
4:06:15
